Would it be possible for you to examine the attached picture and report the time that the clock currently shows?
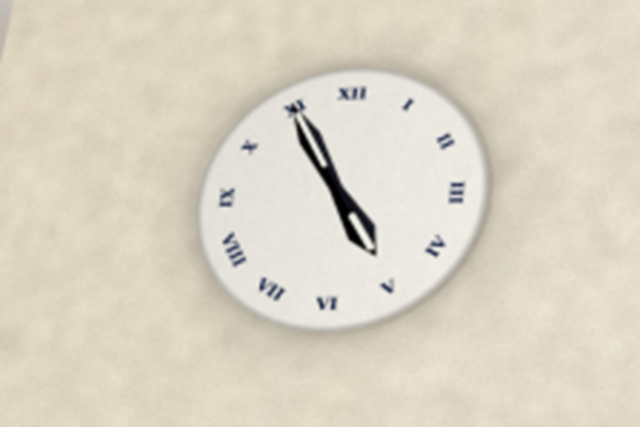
4:55
